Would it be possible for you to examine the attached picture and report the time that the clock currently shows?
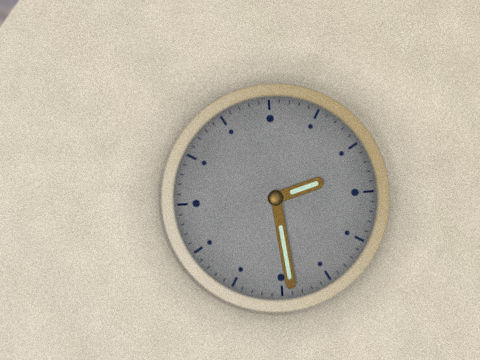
2:29
